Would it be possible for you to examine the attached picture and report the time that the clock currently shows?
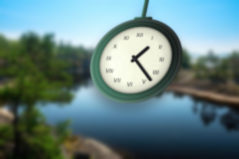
1:23
